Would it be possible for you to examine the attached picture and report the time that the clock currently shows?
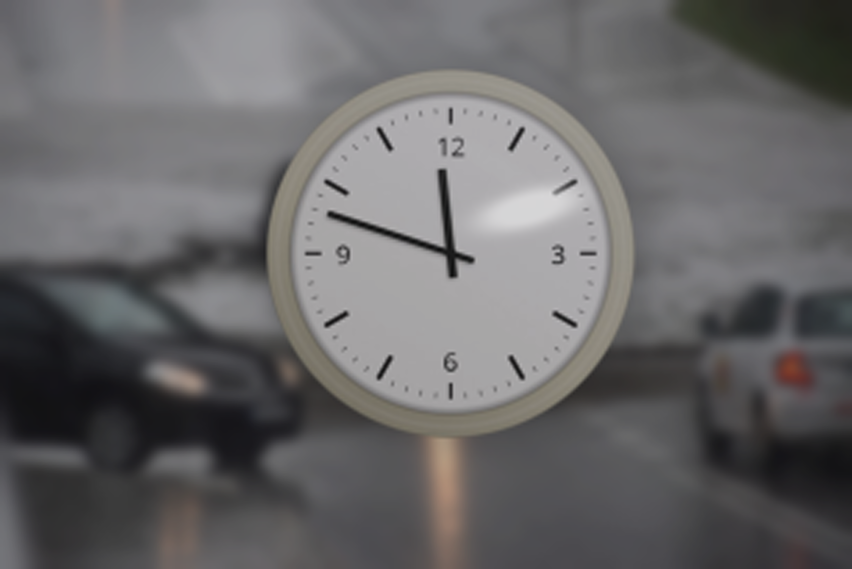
11:48
